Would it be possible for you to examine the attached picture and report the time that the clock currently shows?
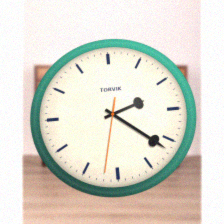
2:21:32
